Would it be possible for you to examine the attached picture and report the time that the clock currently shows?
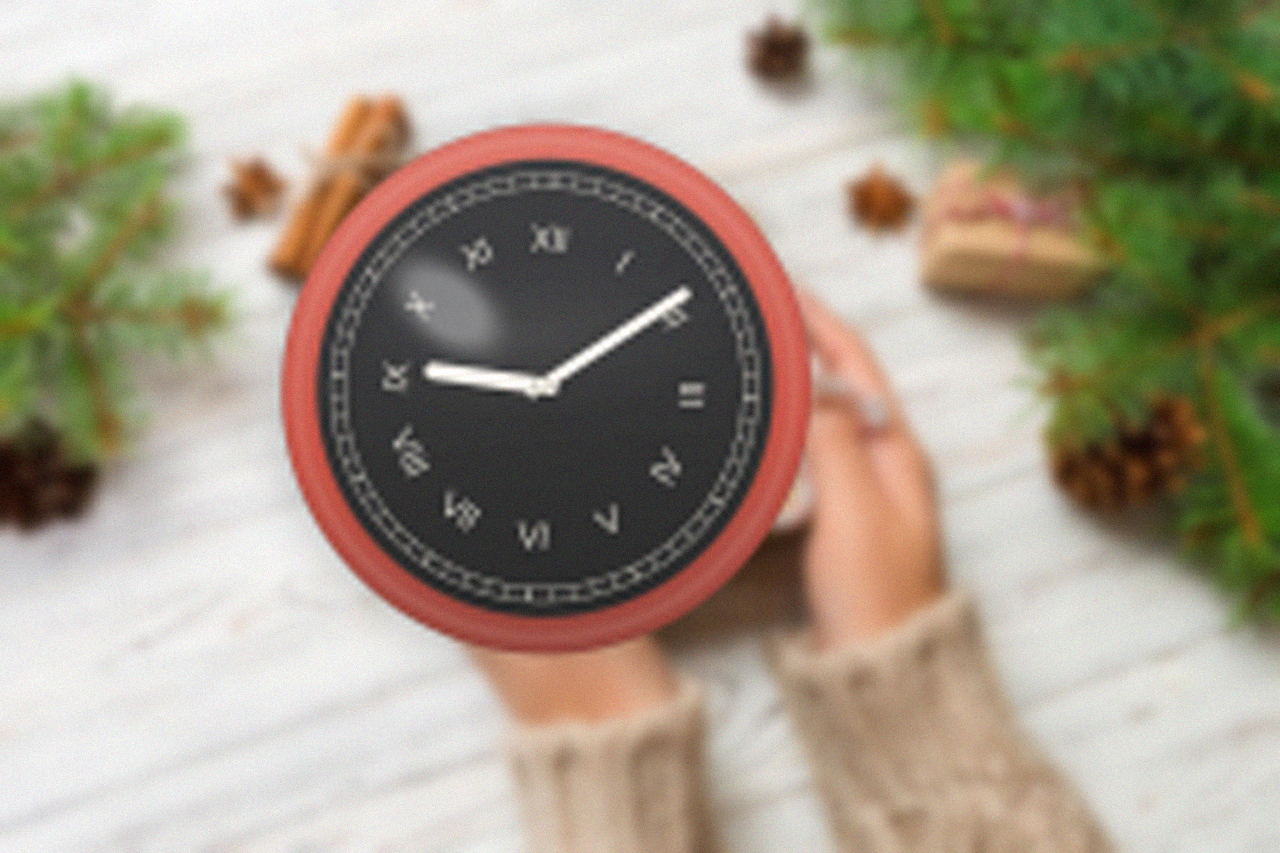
9:09
